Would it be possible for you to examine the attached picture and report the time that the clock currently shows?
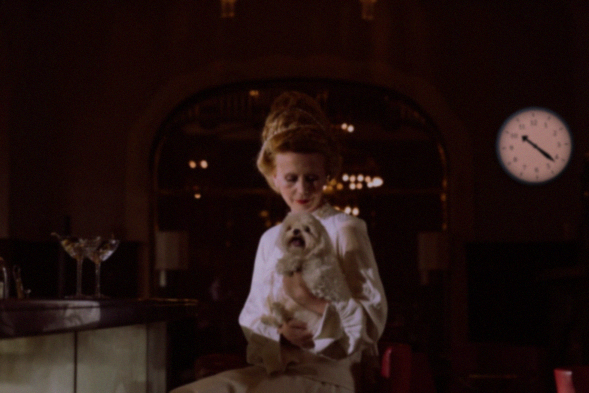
10:22
